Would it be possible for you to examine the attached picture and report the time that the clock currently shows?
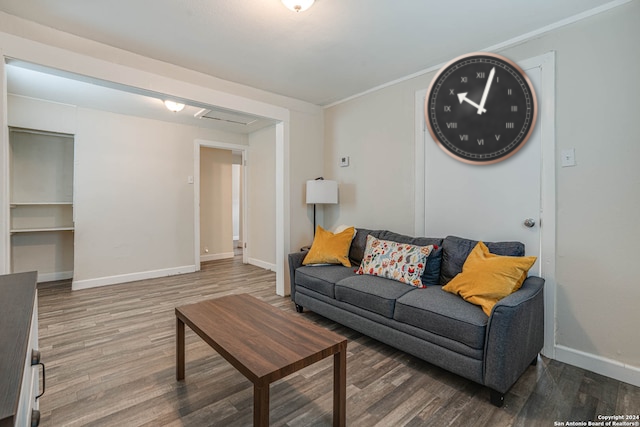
10:03
